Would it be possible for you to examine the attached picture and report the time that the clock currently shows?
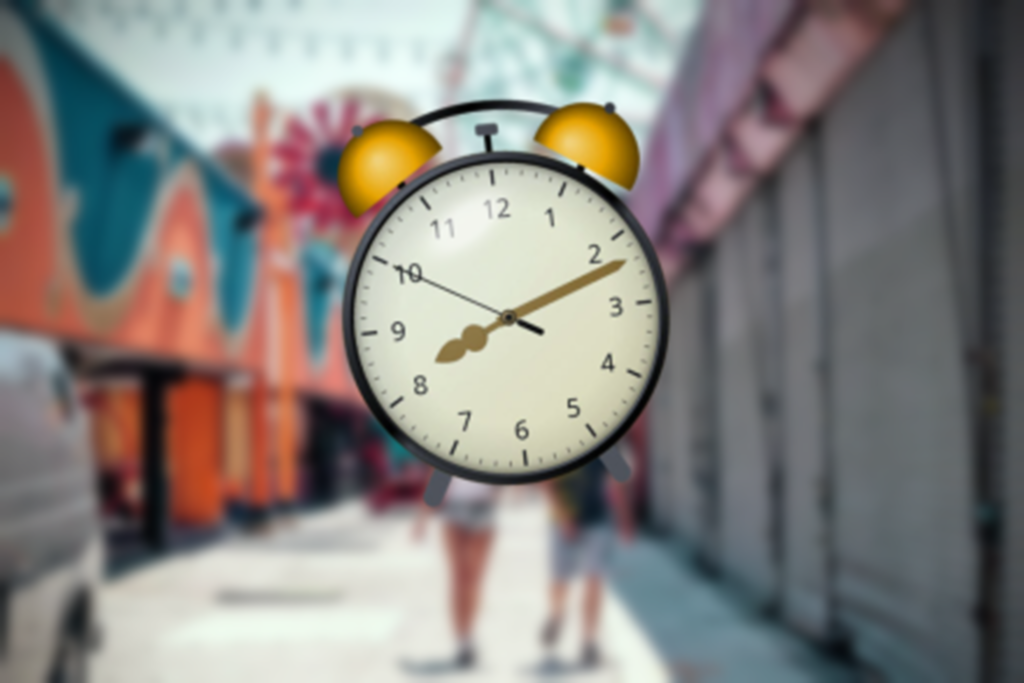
8:11:50
